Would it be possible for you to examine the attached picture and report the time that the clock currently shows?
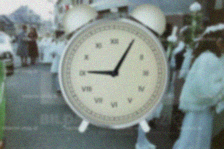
9:05
